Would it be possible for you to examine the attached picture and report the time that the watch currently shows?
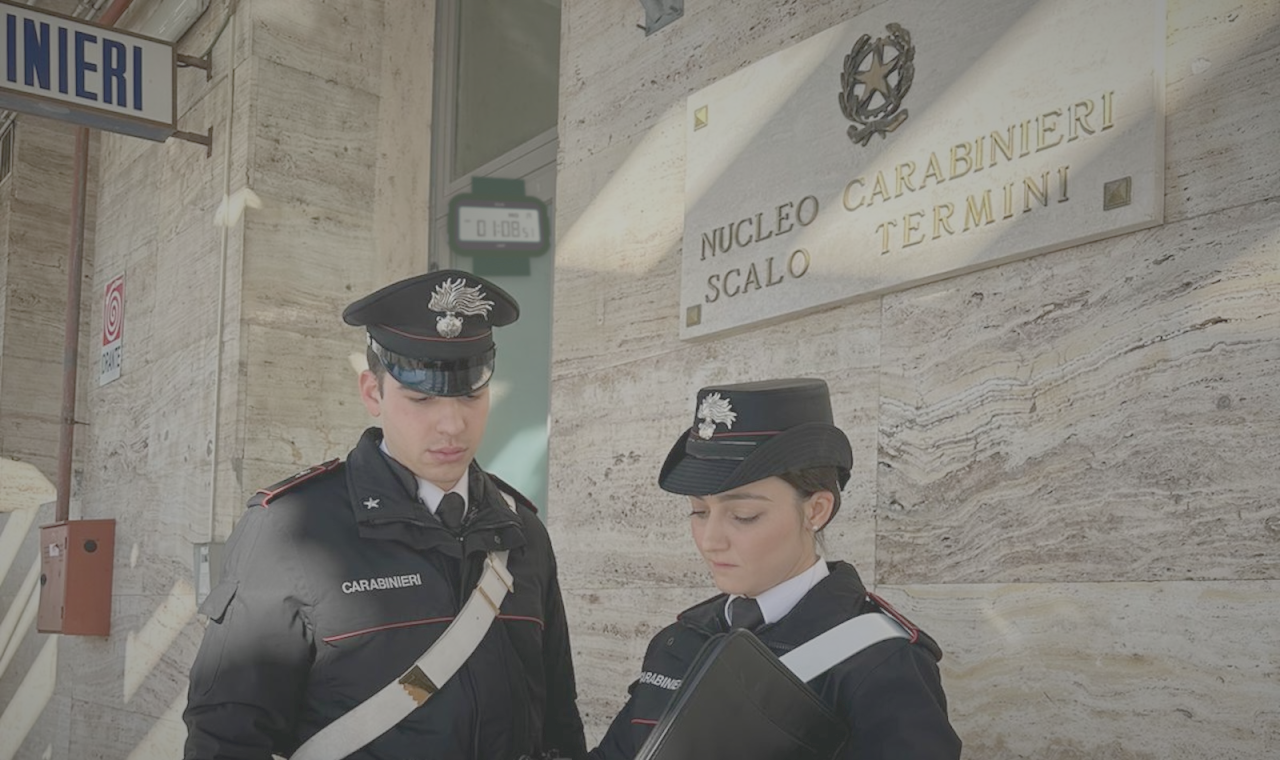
1:08
